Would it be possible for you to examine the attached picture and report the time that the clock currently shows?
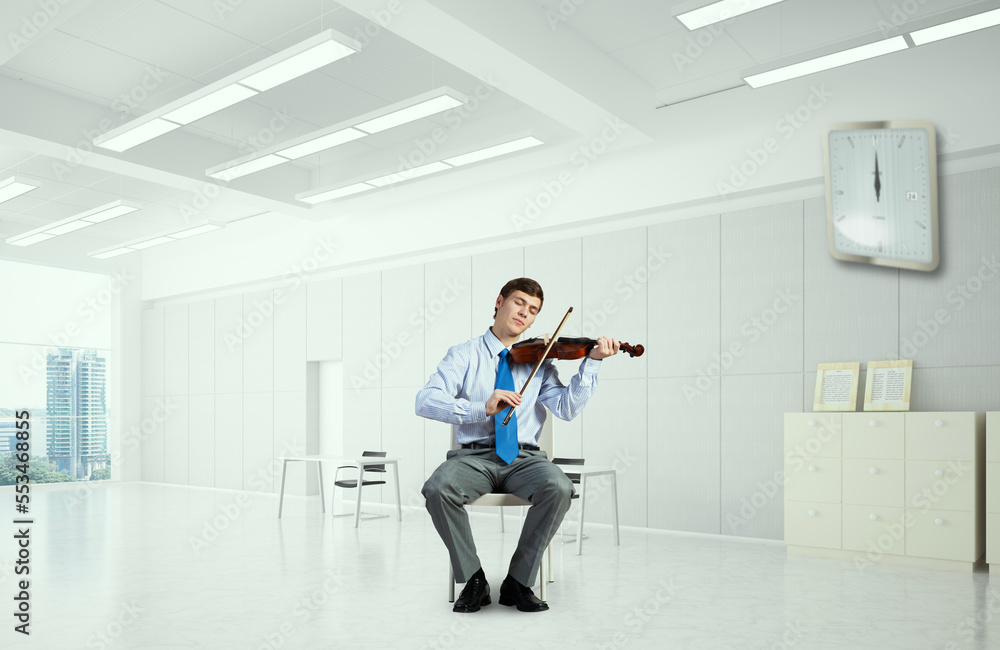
12:00
